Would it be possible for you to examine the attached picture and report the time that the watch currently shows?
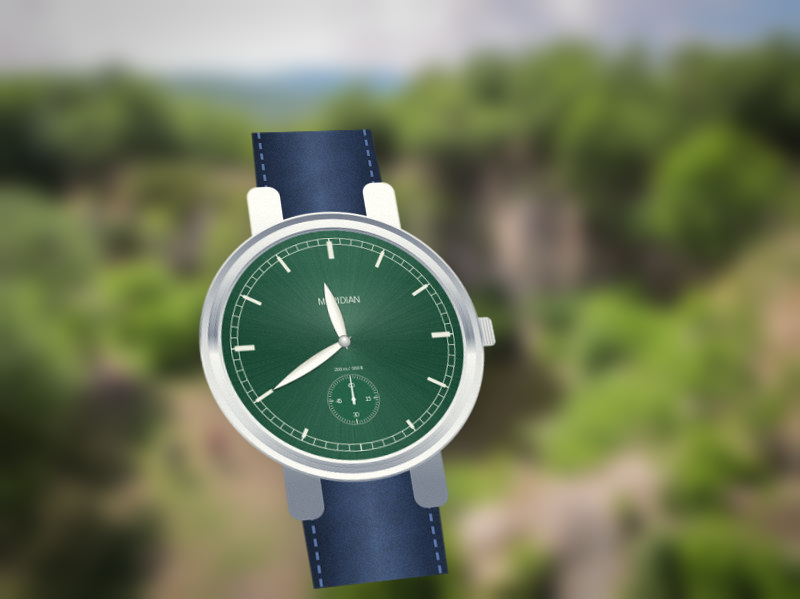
11:40
